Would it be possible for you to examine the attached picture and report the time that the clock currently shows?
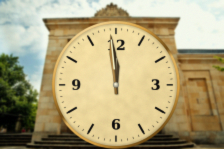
11:59
